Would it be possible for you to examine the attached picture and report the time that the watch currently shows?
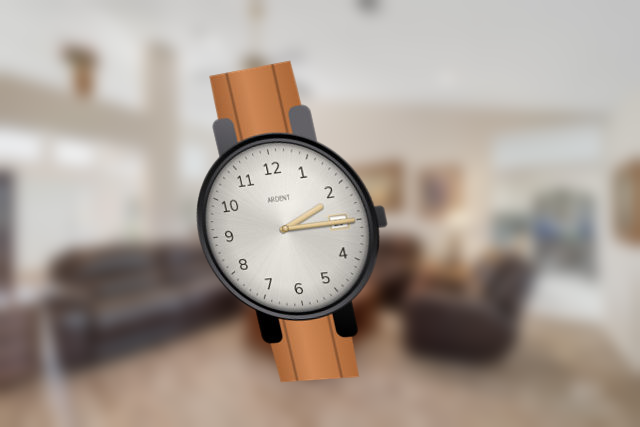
2:15
